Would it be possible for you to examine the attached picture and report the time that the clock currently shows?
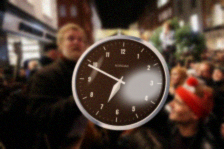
6:49
